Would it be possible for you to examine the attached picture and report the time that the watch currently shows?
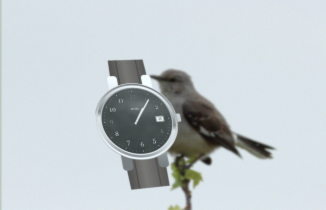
1:06
